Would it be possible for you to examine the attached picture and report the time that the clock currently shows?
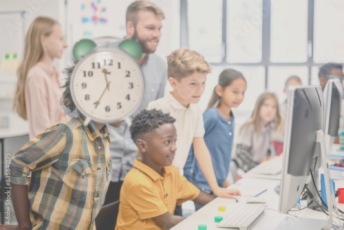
11:35
